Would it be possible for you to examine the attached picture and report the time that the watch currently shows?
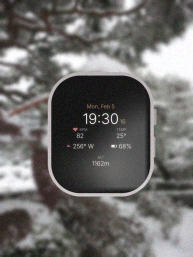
19:30
